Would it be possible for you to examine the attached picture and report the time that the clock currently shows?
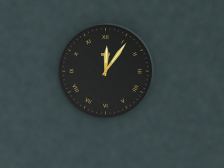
12:06
